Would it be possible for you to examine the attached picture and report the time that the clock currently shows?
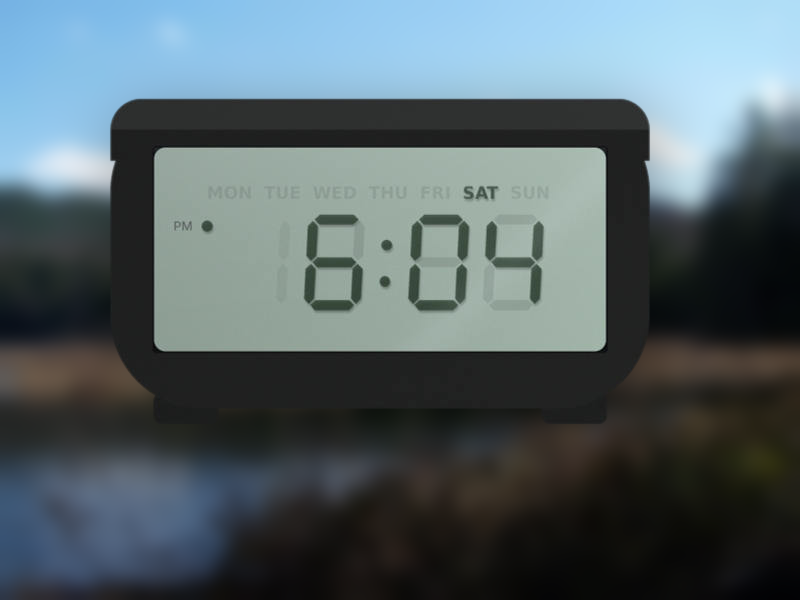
6:04
